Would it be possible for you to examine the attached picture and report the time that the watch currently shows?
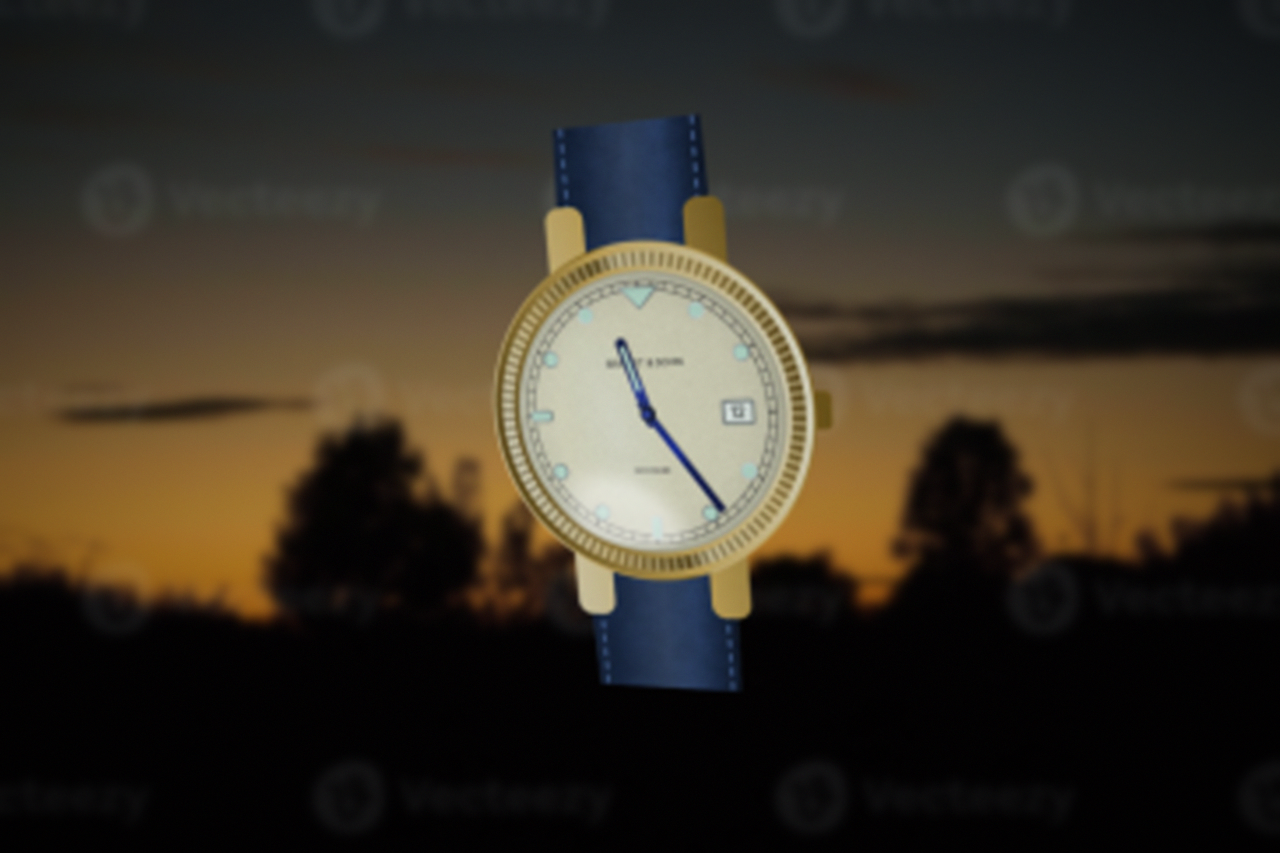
11:24
